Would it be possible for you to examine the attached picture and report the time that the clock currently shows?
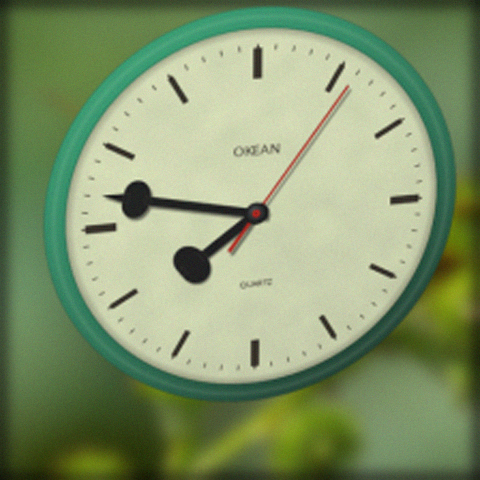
7:47:06
